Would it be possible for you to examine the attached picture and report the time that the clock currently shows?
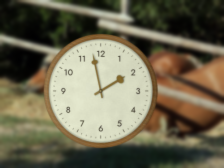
1:58
